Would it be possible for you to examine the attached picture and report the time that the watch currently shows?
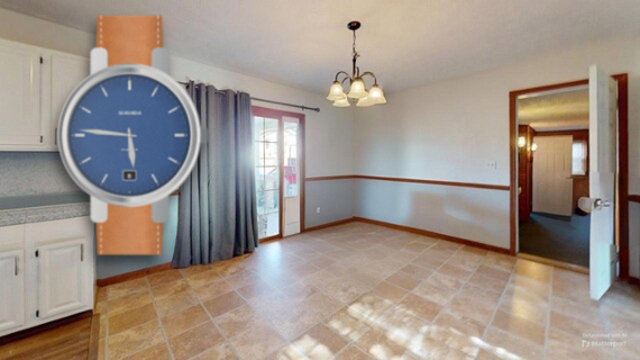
5:46
